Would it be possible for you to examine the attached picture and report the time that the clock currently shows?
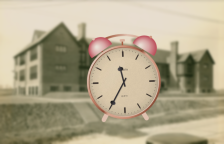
11:35
